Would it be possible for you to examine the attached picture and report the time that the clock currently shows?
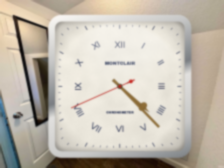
4:22:41
